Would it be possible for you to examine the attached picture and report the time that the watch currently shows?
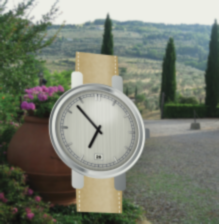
6:53
